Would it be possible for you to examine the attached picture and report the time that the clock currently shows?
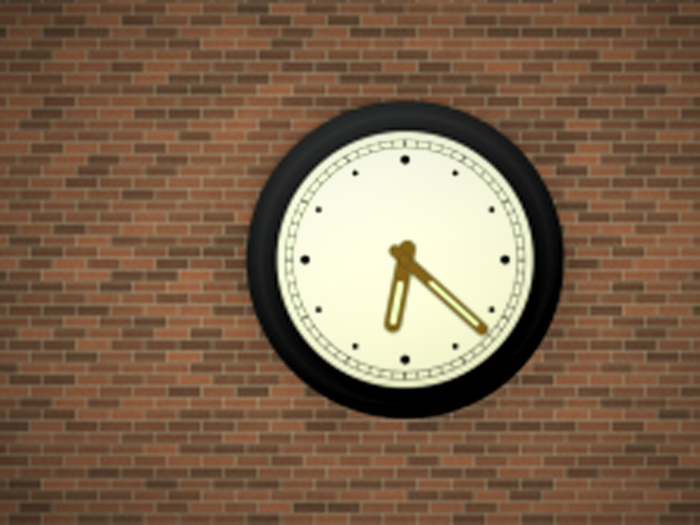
6:22
